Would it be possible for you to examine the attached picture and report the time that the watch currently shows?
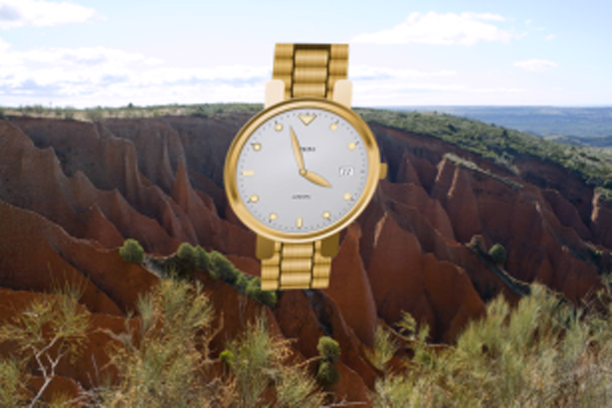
3:57
